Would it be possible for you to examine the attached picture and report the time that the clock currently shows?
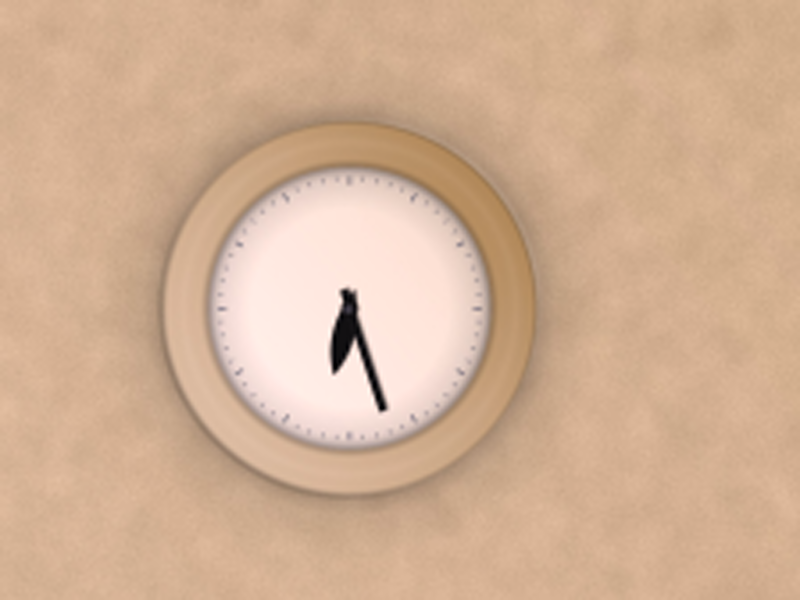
6:27
